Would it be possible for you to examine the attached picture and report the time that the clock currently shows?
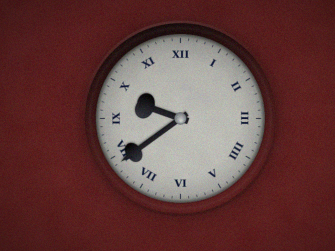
9:39
